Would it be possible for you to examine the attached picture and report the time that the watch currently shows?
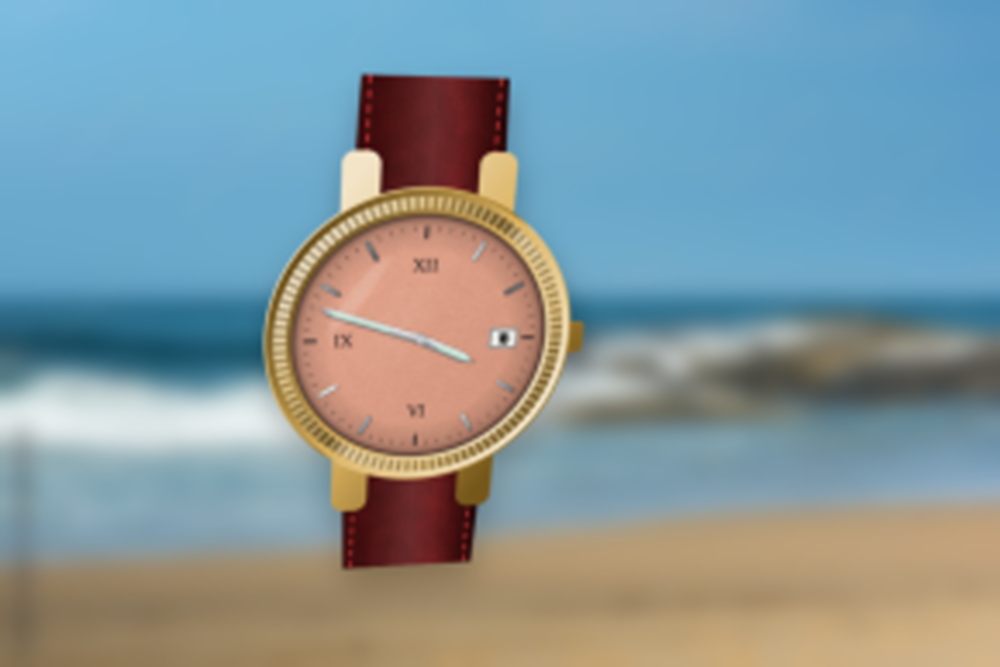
3:48
